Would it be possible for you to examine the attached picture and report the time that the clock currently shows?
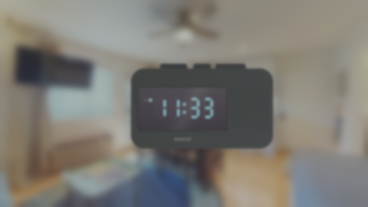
11:33
